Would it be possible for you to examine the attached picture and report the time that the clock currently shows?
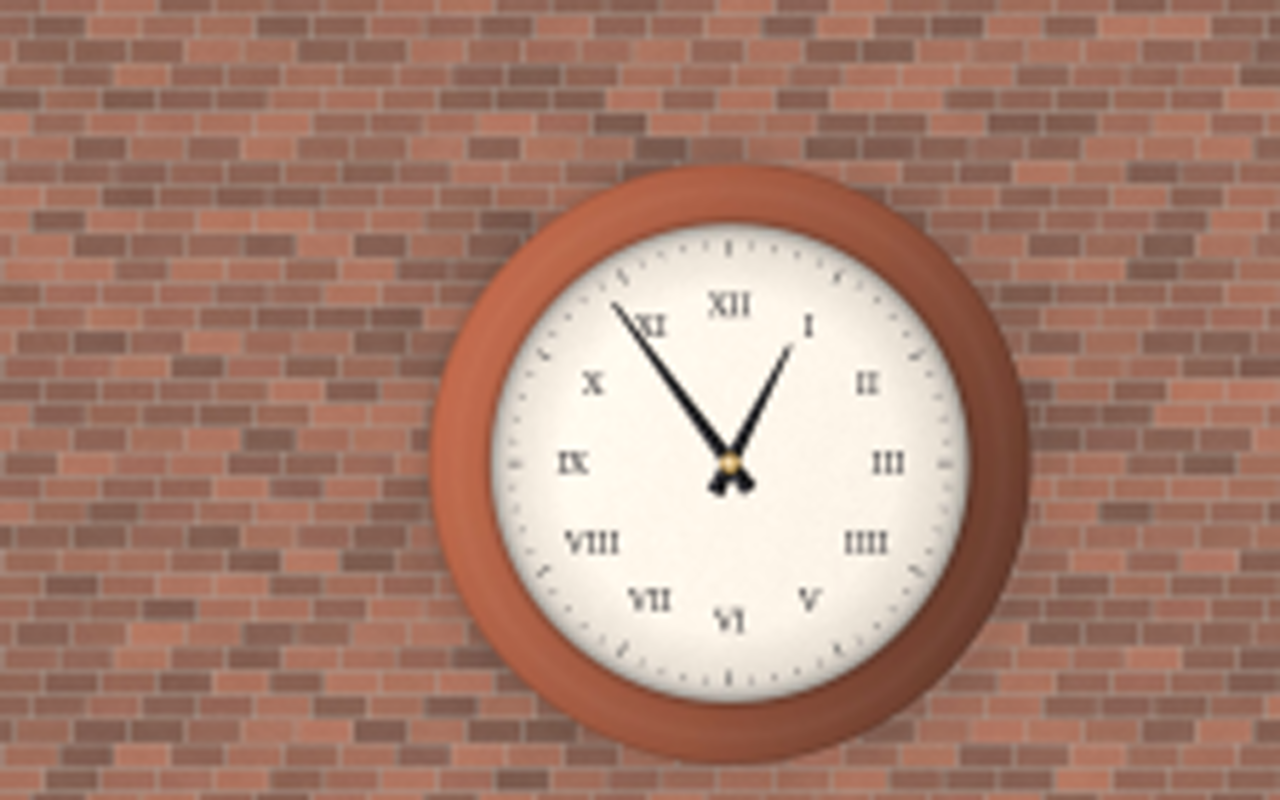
12:54
